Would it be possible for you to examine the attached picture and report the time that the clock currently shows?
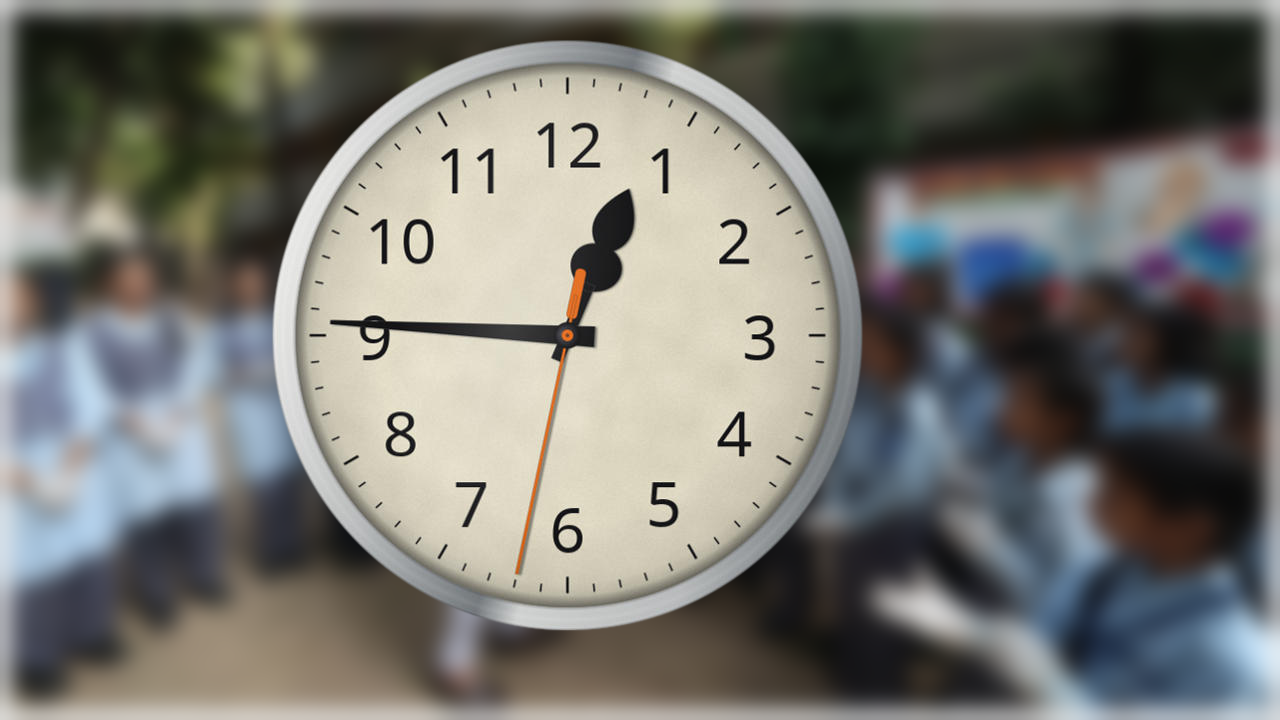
12:45:32
